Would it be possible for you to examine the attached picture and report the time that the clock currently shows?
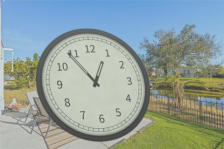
12:54
